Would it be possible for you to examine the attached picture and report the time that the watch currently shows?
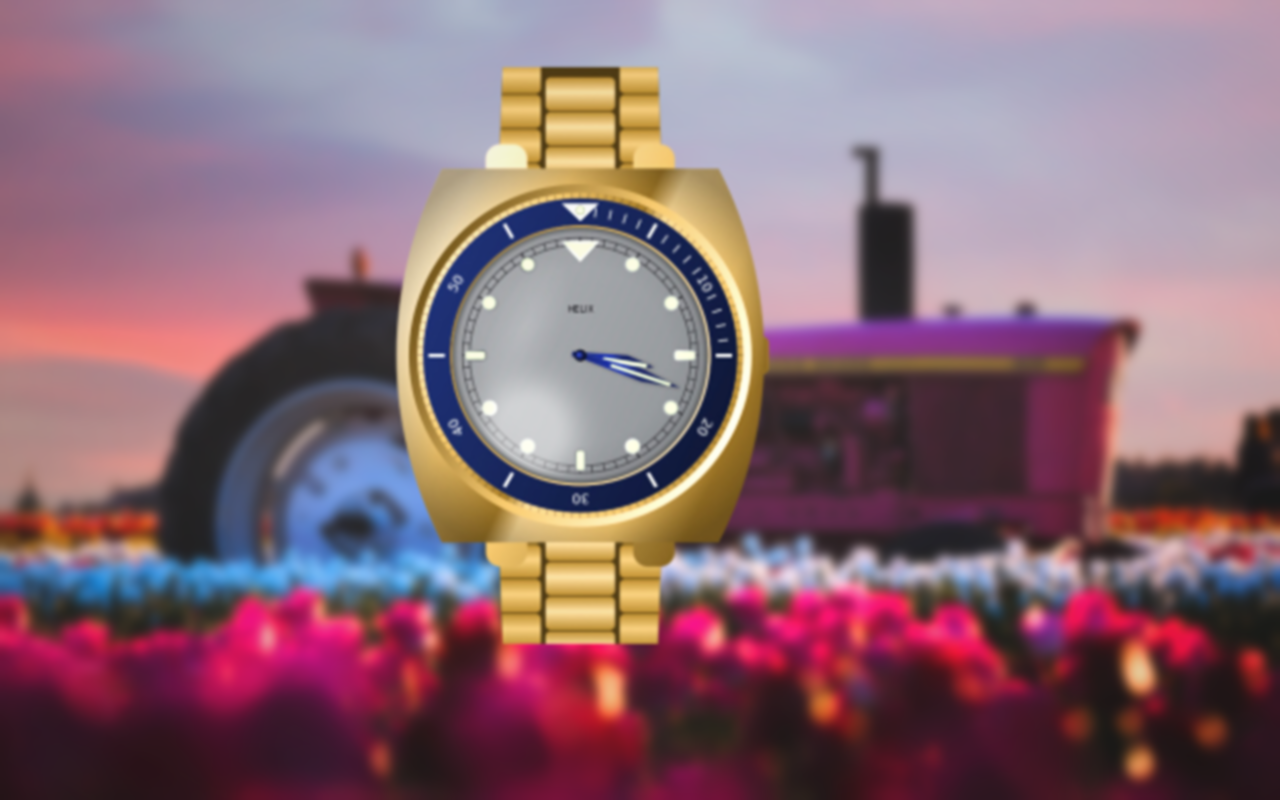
3:18
